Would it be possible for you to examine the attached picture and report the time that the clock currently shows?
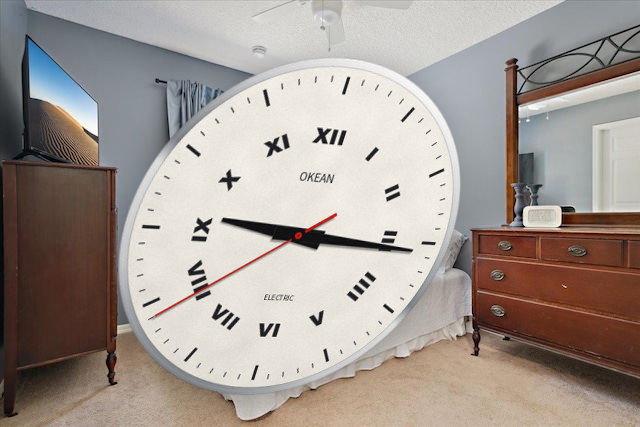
9:15:39
